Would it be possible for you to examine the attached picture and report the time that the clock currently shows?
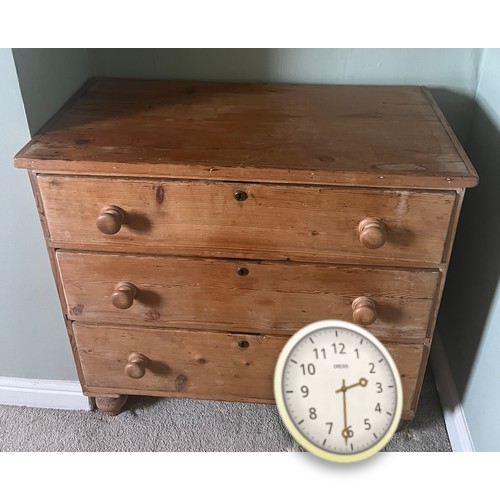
2:31
